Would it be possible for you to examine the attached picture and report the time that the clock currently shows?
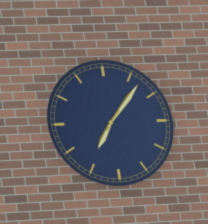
7:07
